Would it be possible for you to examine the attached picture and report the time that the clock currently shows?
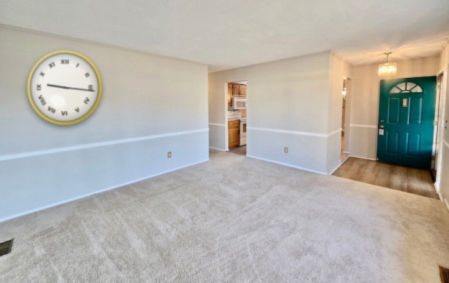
9:16
